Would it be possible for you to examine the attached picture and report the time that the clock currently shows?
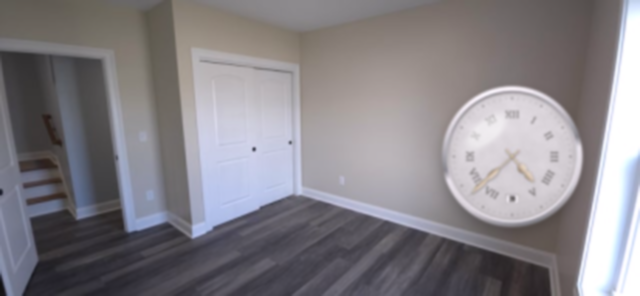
4:38
